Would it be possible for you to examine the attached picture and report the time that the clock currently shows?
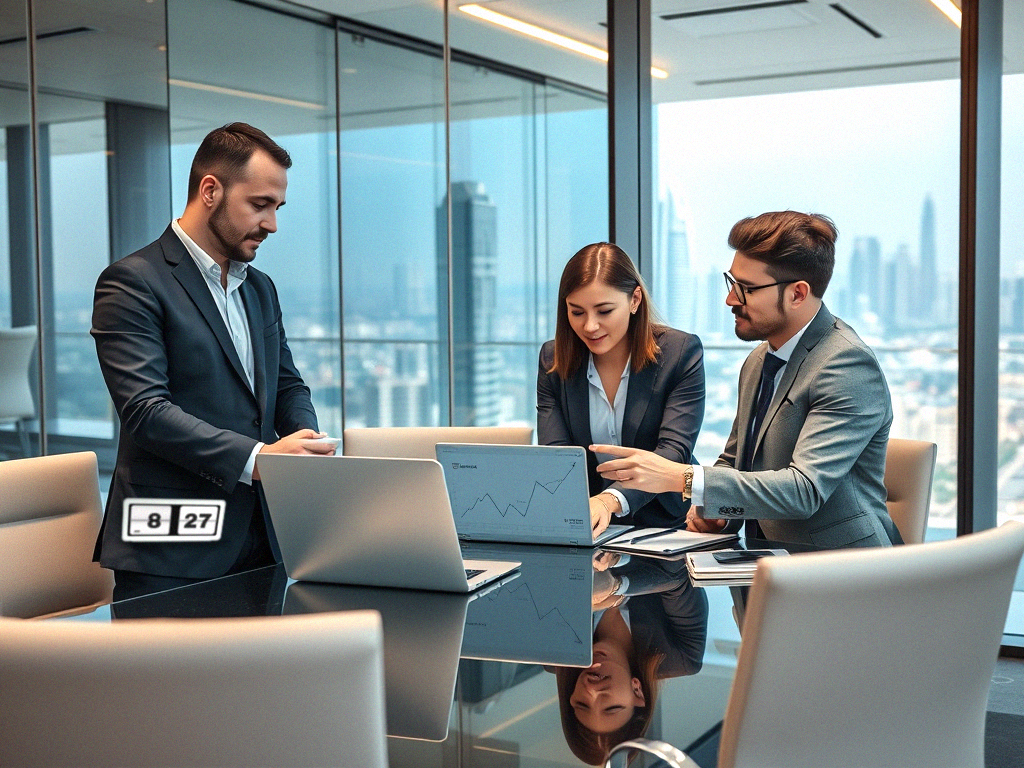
8:27
